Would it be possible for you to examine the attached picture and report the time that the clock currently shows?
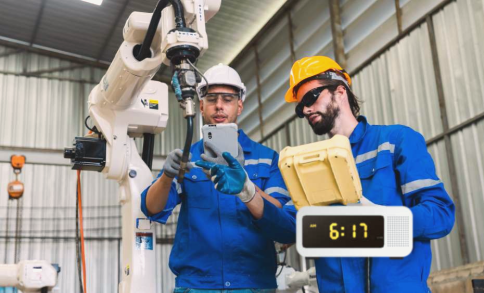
6:17
